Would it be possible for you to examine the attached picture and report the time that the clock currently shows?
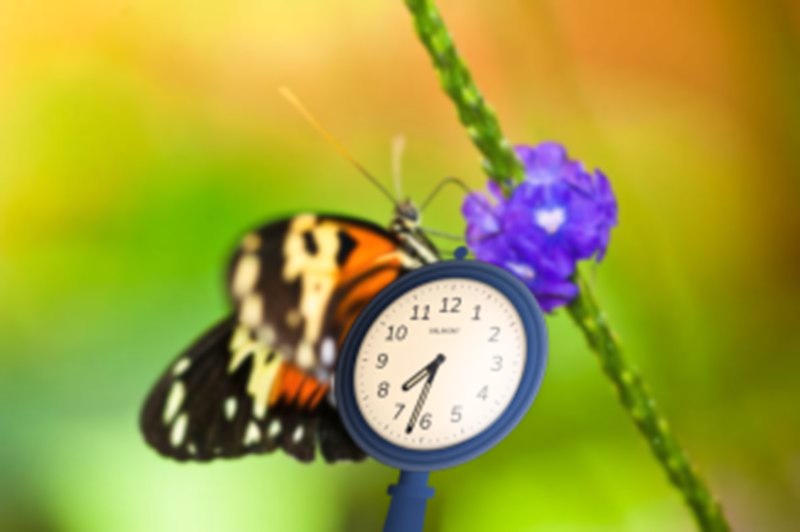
7:32
